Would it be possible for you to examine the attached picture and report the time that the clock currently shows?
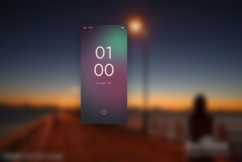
1:00
